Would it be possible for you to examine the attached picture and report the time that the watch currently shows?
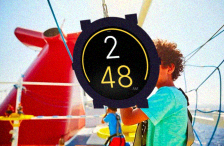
2:48
